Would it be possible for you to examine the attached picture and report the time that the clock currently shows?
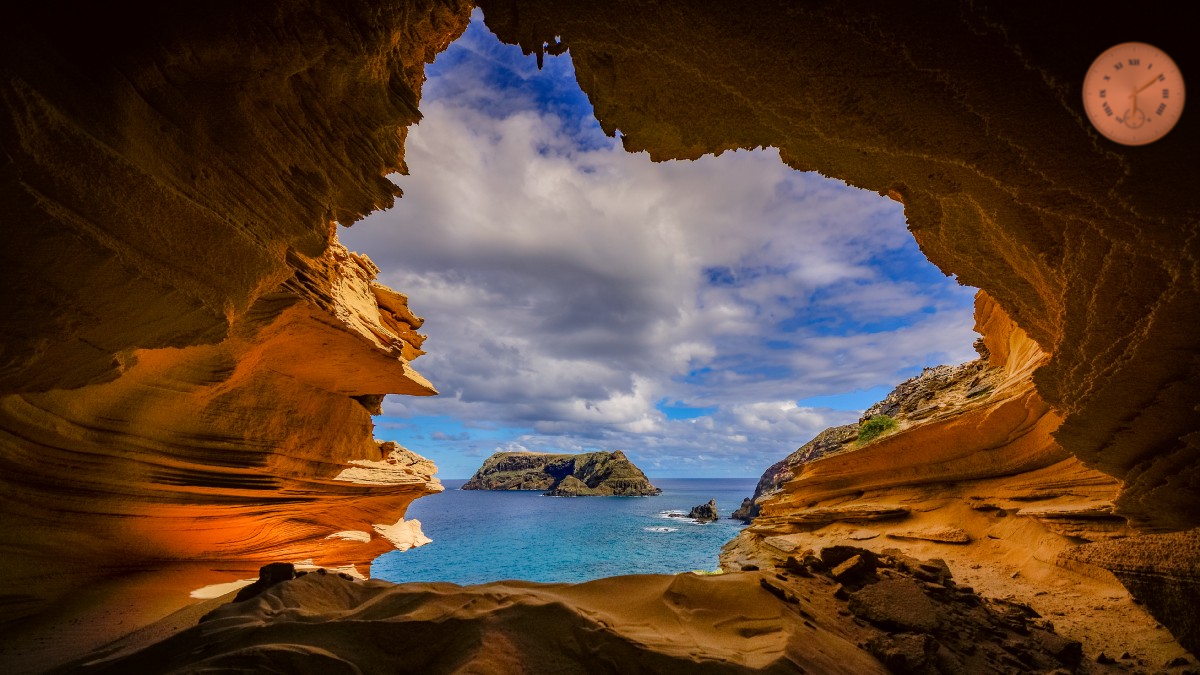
6:09
